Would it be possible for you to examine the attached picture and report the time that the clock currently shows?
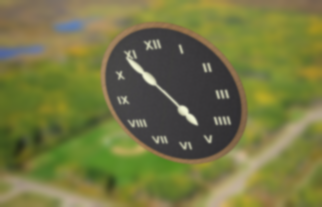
4:54
